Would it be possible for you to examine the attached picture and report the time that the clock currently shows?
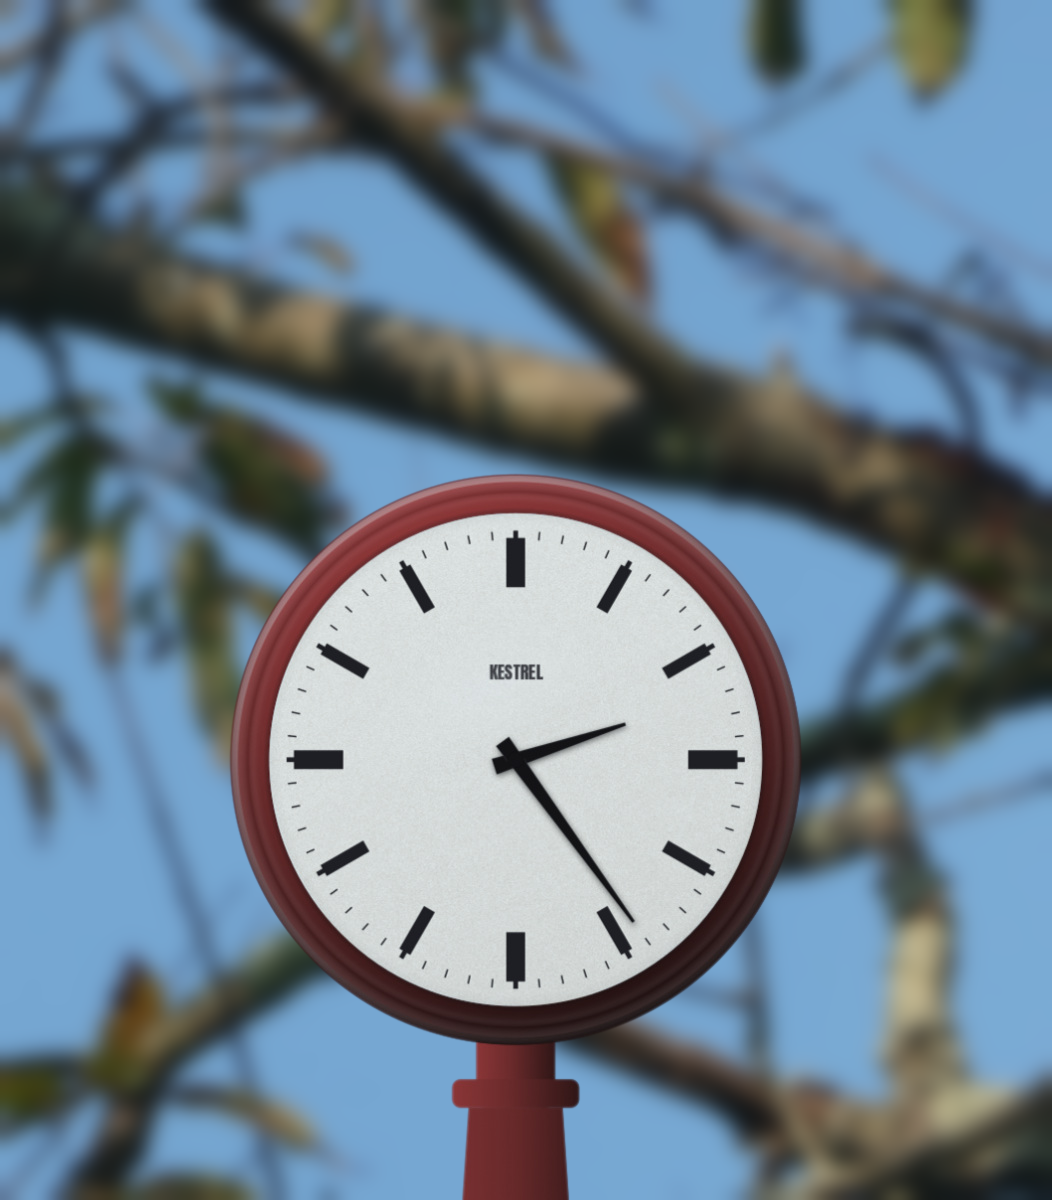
2:24
